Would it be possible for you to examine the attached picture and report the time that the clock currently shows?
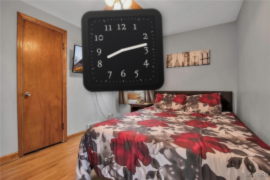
8:13
